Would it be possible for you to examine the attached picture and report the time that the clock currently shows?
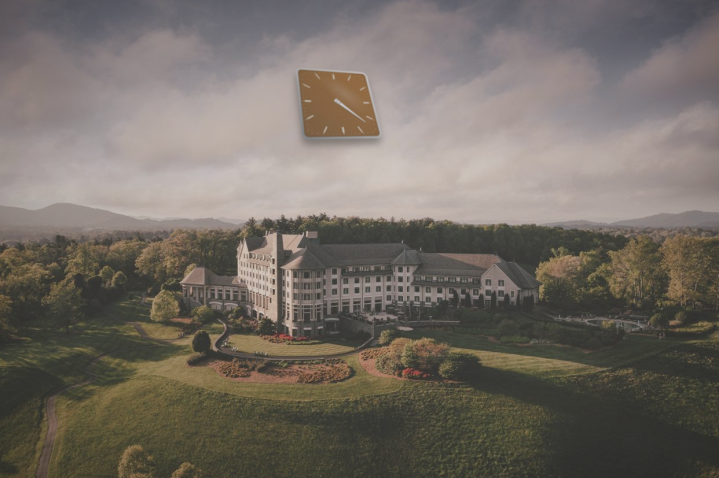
4:22
